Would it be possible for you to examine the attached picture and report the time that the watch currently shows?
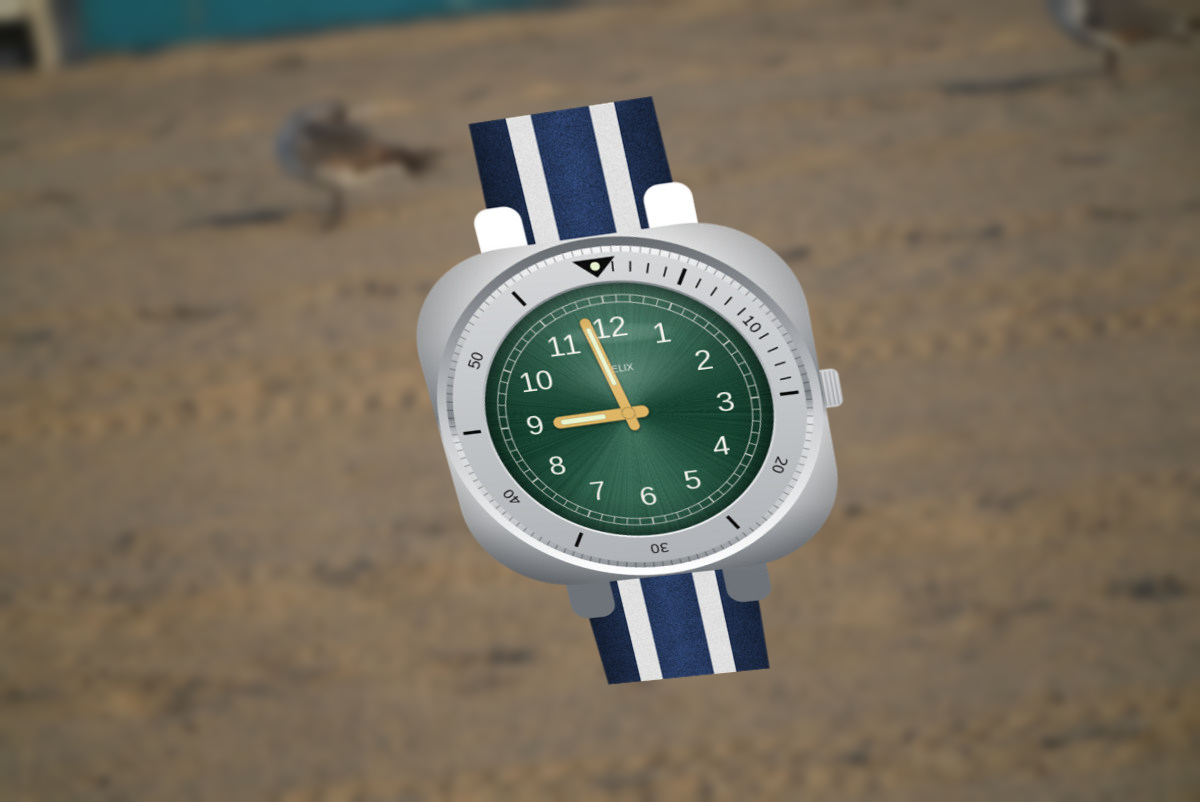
8:58
